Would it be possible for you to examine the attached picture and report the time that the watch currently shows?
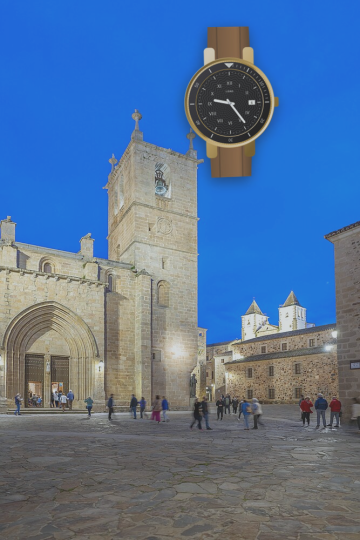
9:24
